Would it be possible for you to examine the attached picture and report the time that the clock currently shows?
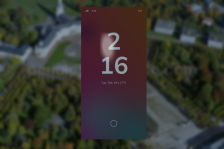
2:16
